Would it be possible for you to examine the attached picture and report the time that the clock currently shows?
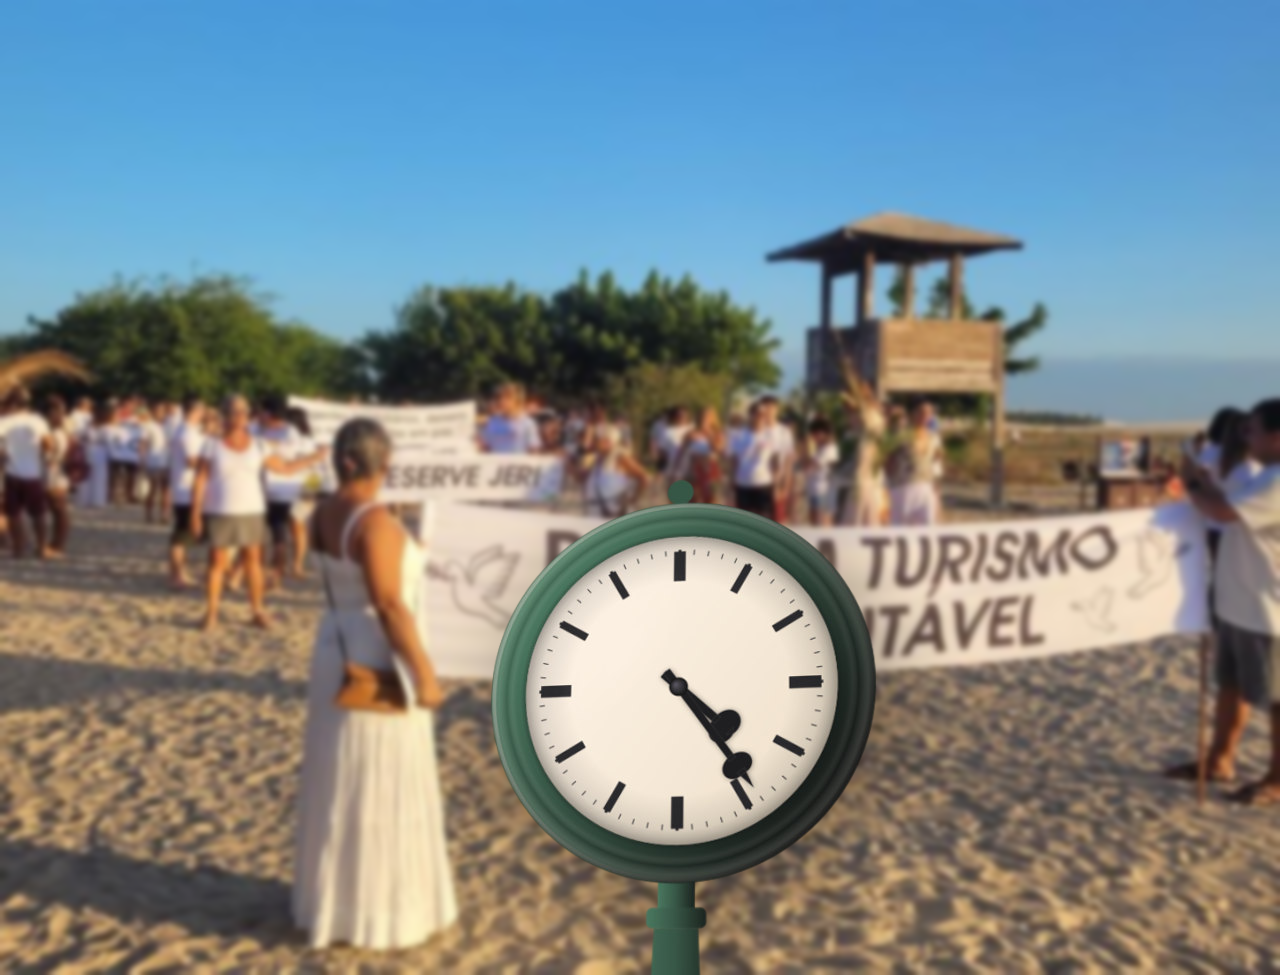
4:24
